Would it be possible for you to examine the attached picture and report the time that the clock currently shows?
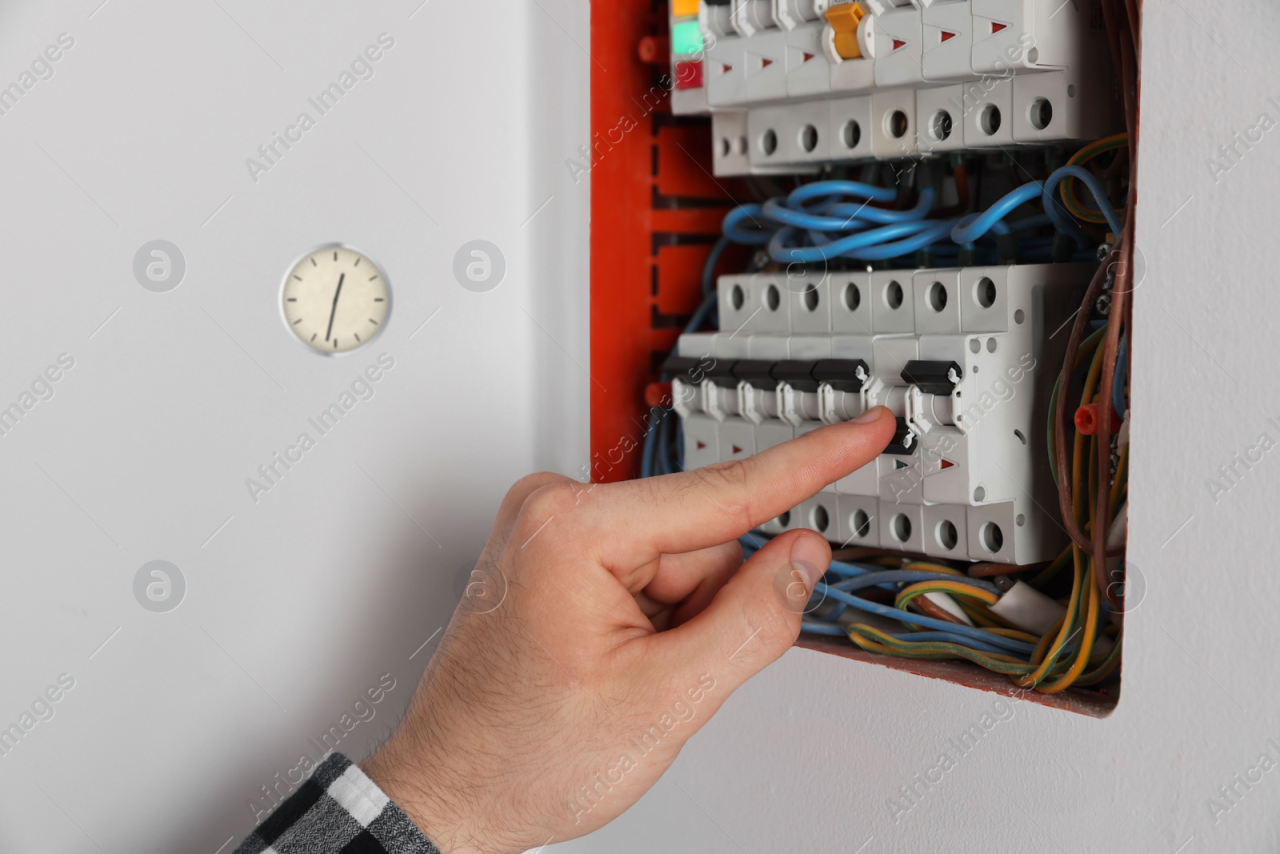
12:32
